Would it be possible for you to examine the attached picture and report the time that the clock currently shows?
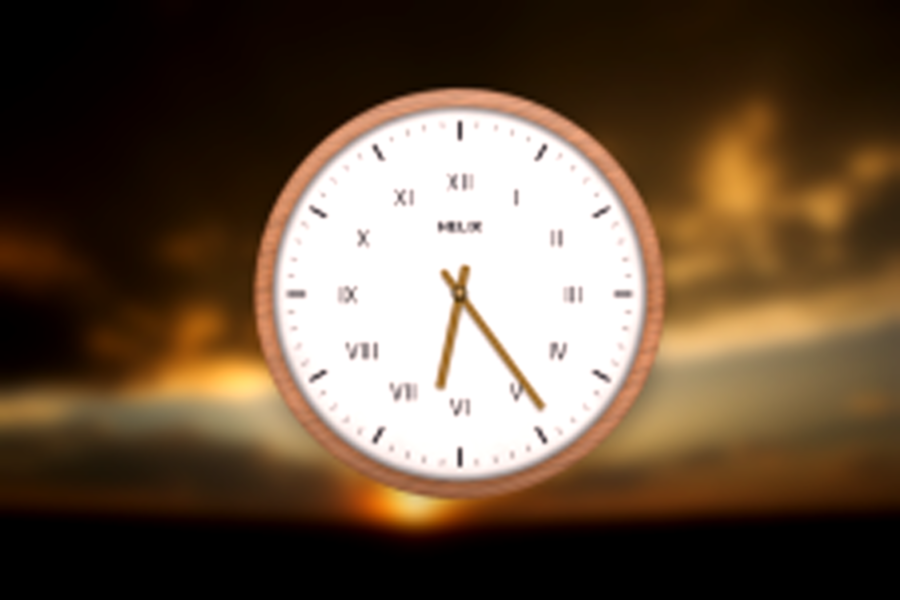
6:24
